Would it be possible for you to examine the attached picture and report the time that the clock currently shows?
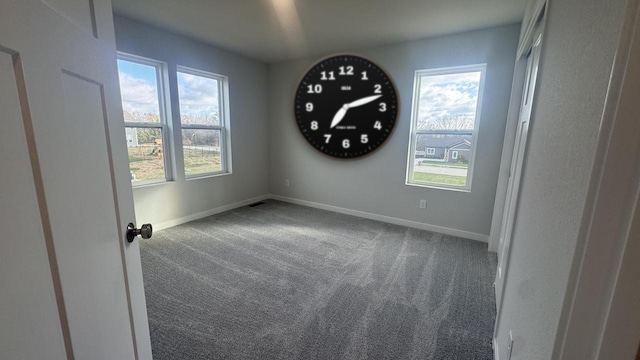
7:12
